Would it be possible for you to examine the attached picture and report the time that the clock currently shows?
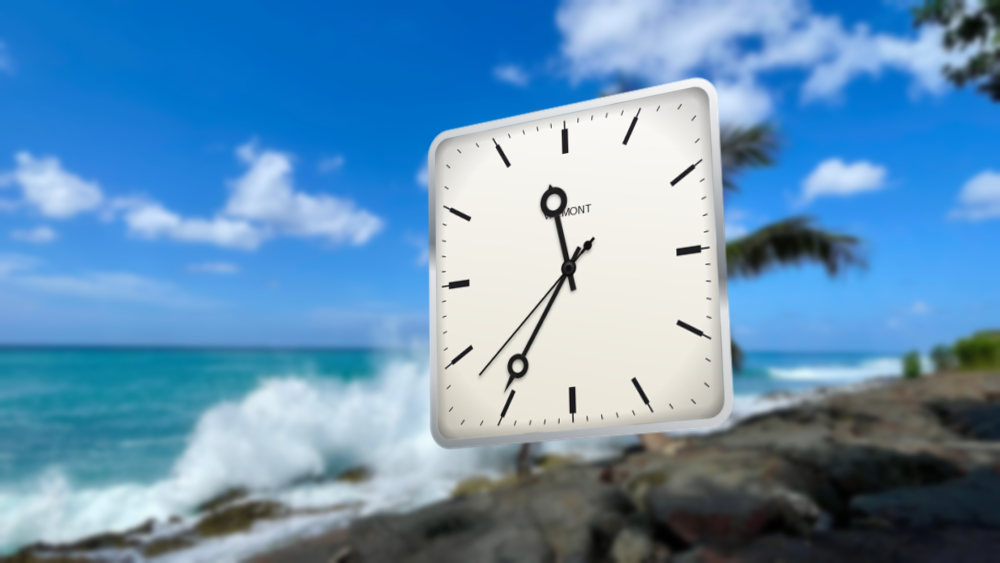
11:35:38
